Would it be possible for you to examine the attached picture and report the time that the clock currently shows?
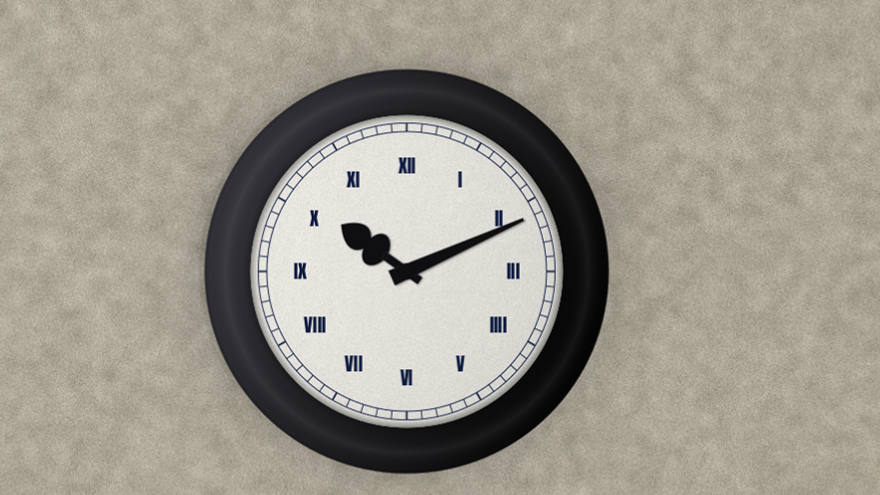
10:11
